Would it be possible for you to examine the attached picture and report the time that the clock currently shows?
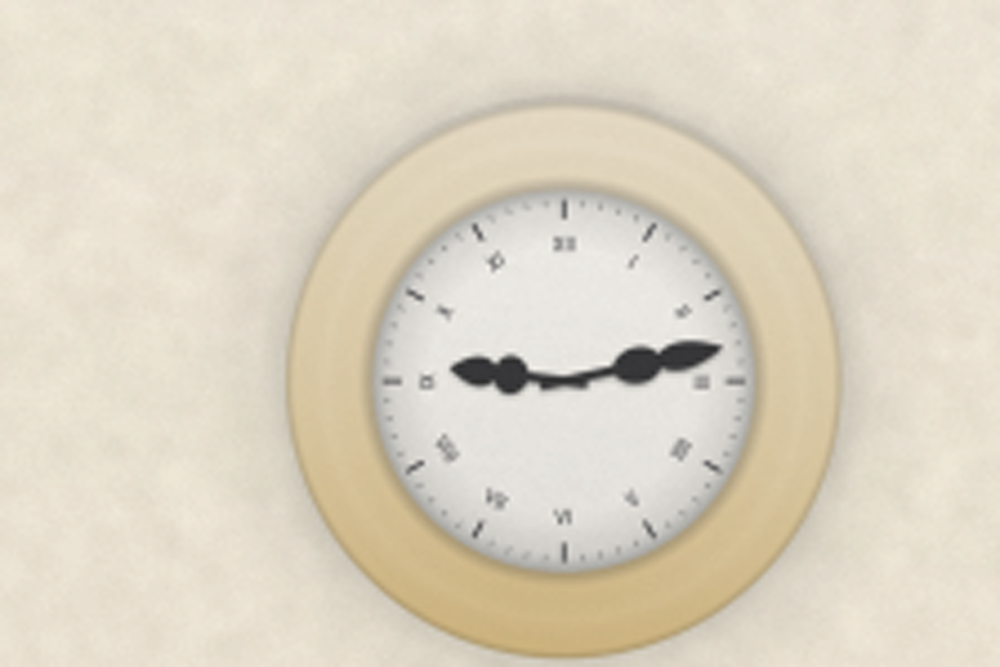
9:13
